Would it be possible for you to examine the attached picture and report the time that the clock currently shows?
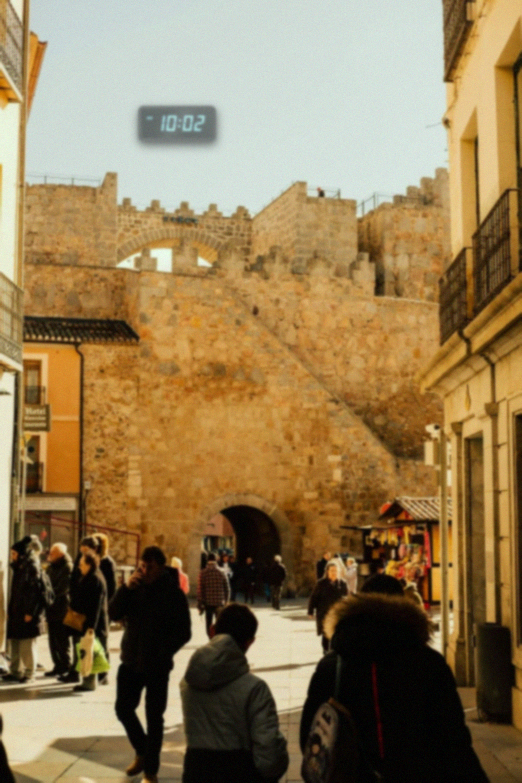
10:02
